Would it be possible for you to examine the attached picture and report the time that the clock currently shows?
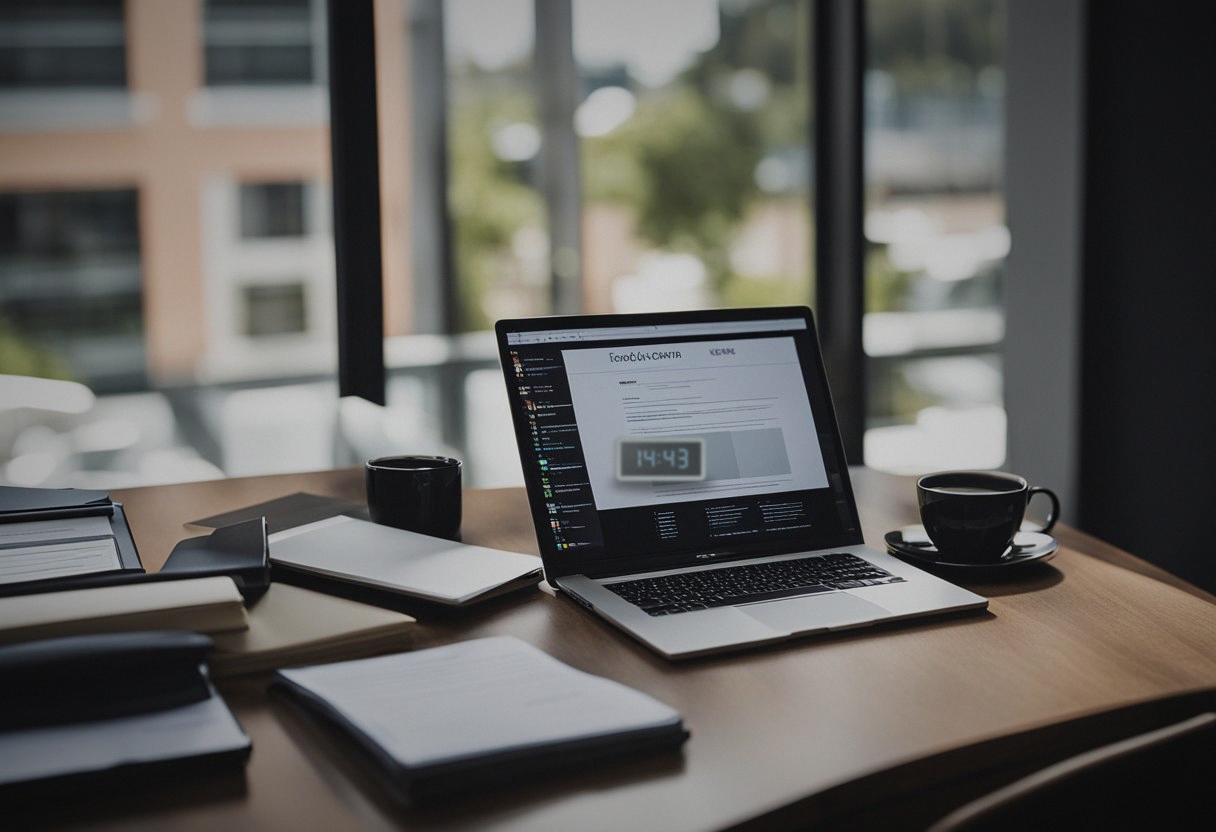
14:43
